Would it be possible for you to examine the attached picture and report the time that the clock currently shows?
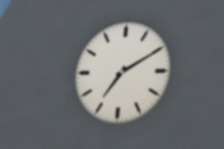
7:10
